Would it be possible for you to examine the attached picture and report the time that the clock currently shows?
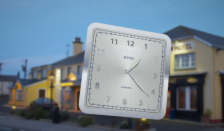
1:22
